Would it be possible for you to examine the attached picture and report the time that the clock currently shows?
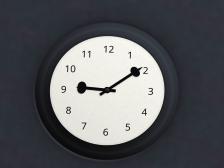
9:09
